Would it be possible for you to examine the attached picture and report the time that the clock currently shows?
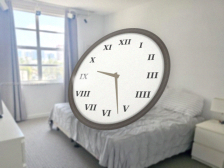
9:27
